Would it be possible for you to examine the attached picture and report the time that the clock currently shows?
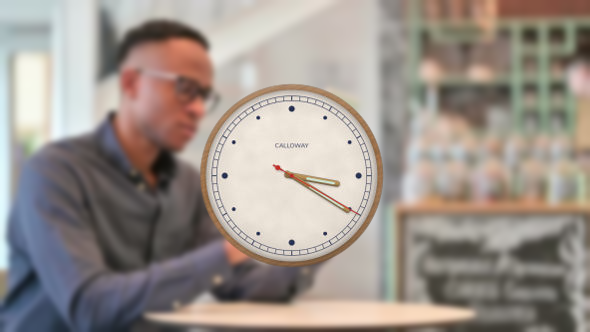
3:20:20
